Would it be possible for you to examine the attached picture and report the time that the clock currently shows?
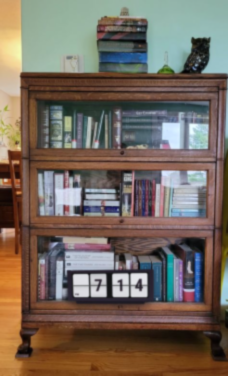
7:14
